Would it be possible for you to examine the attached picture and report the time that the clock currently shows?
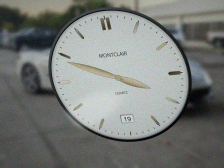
3:49
